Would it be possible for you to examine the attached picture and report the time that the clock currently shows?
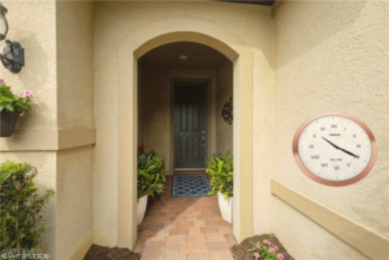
10:20
